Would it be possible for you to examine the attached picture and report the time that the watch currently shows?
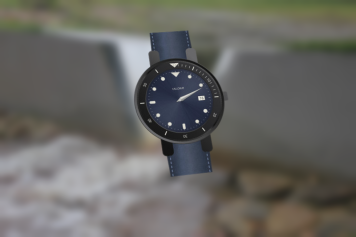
2:11
